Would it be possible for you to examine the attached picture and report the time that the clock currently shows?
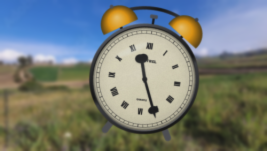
11:26
